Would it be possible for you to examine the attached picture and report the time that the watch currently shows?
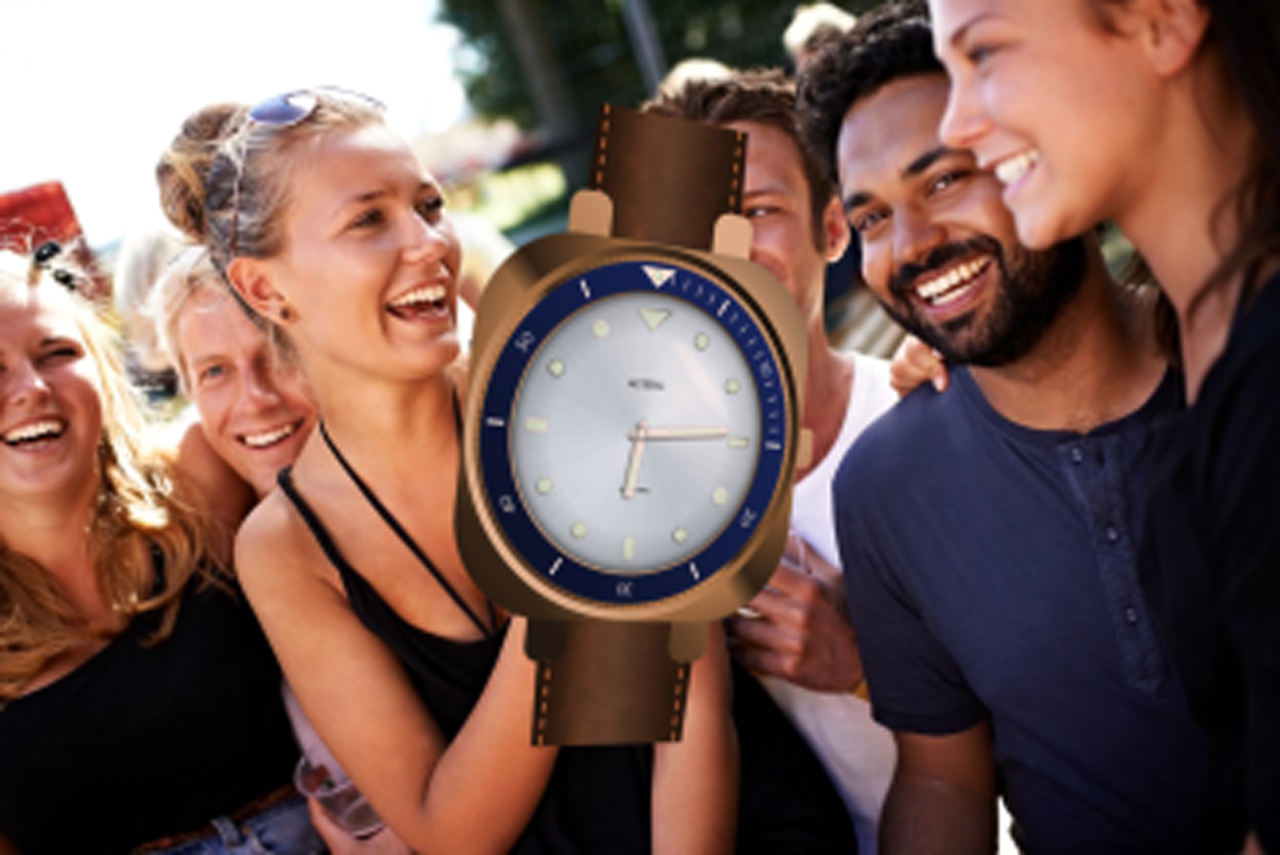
6:14
